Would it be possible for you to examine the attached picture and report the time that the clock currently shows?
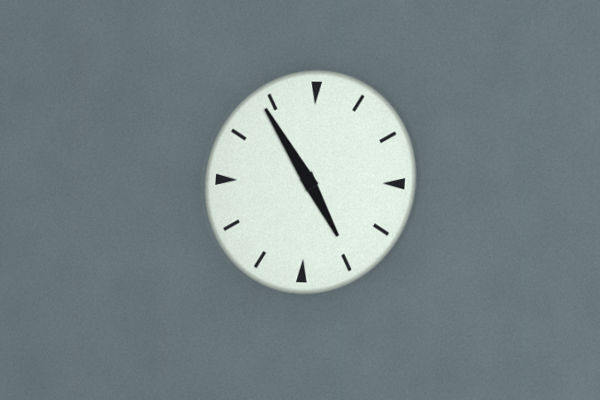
4:54
